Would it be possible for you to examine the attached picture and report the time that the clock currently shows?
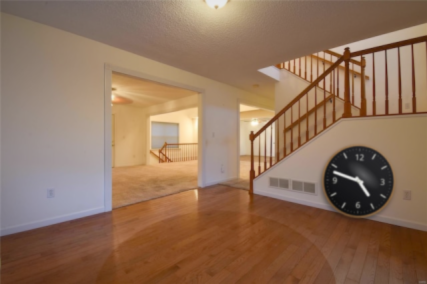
4:48
